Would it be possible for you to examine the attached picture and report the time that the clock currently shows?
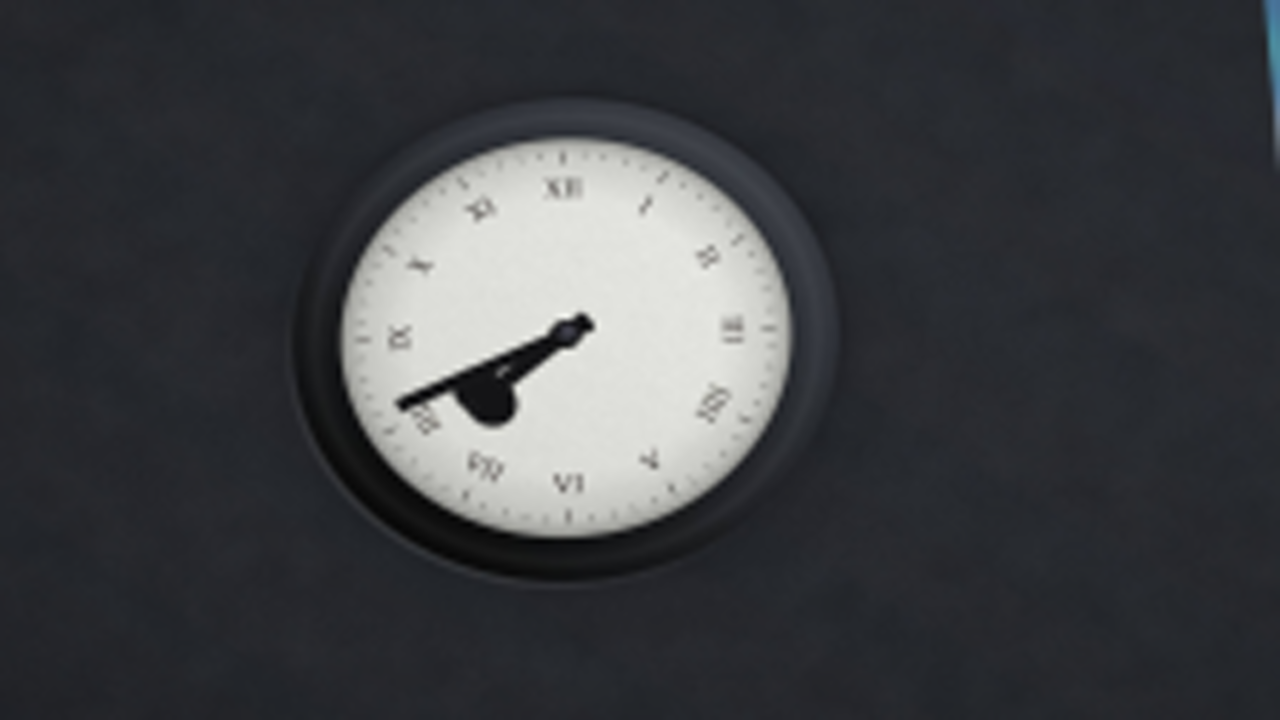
7:41
